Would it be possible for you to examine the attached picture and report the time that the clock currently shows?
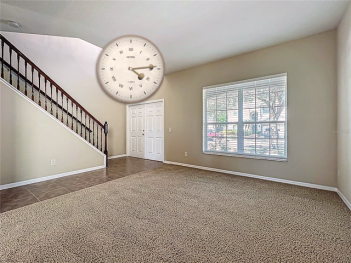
4:14
